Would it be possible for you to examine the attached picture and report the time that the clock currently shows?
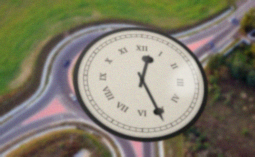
12:26
